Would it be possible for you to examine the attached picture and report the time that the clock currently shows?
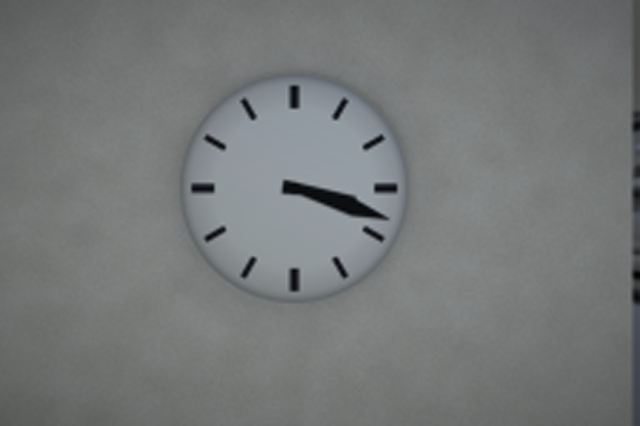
3:18
